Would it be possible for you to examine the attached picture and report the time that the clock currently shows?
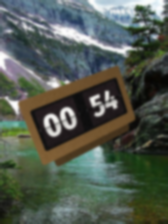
0:54
